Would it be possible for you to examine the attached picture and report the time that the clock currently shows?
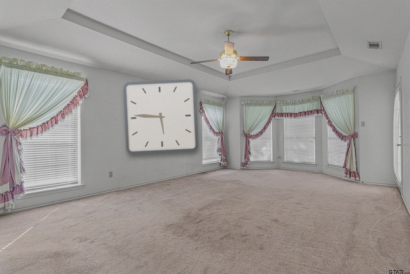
5:46
